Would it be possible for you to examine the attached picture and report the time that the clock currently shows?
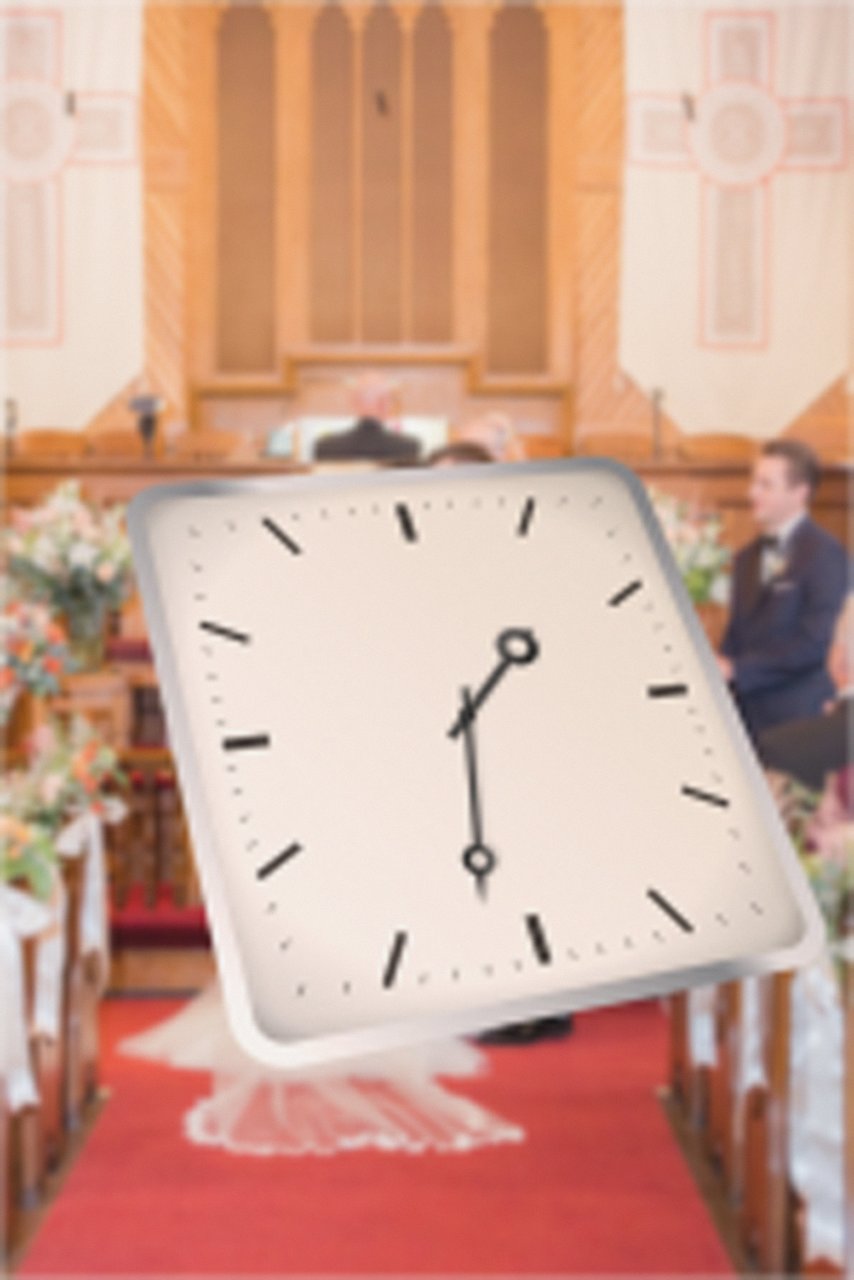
1:32
